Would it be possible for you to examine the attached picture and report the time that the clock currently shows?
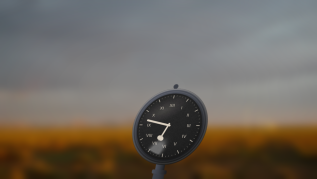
6:47
